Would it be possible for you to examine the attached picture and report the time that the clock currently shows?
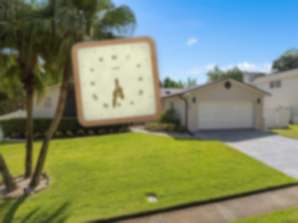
5:32
